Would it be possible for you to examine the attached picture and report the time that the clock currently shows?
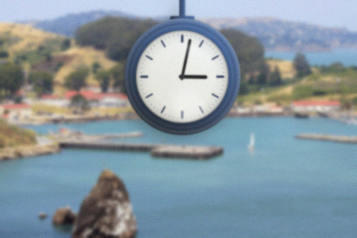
3:02
